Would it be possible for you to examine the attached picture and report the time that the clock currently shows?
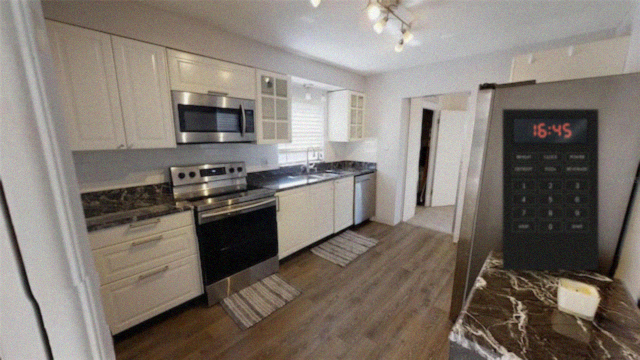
16:45
